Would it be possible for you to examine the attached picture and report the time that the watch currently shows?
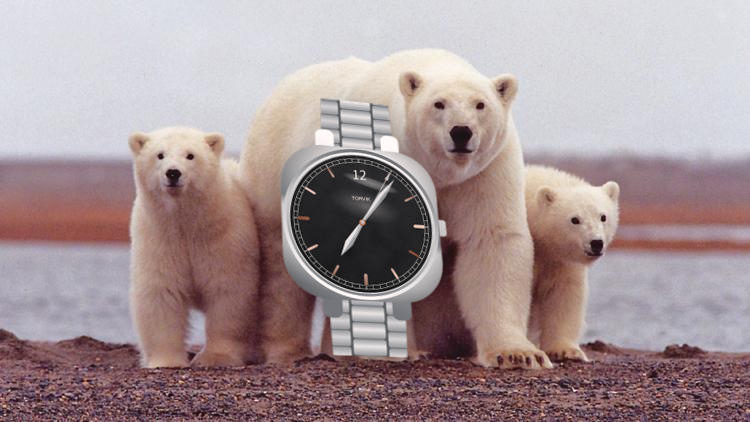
7:06:05
